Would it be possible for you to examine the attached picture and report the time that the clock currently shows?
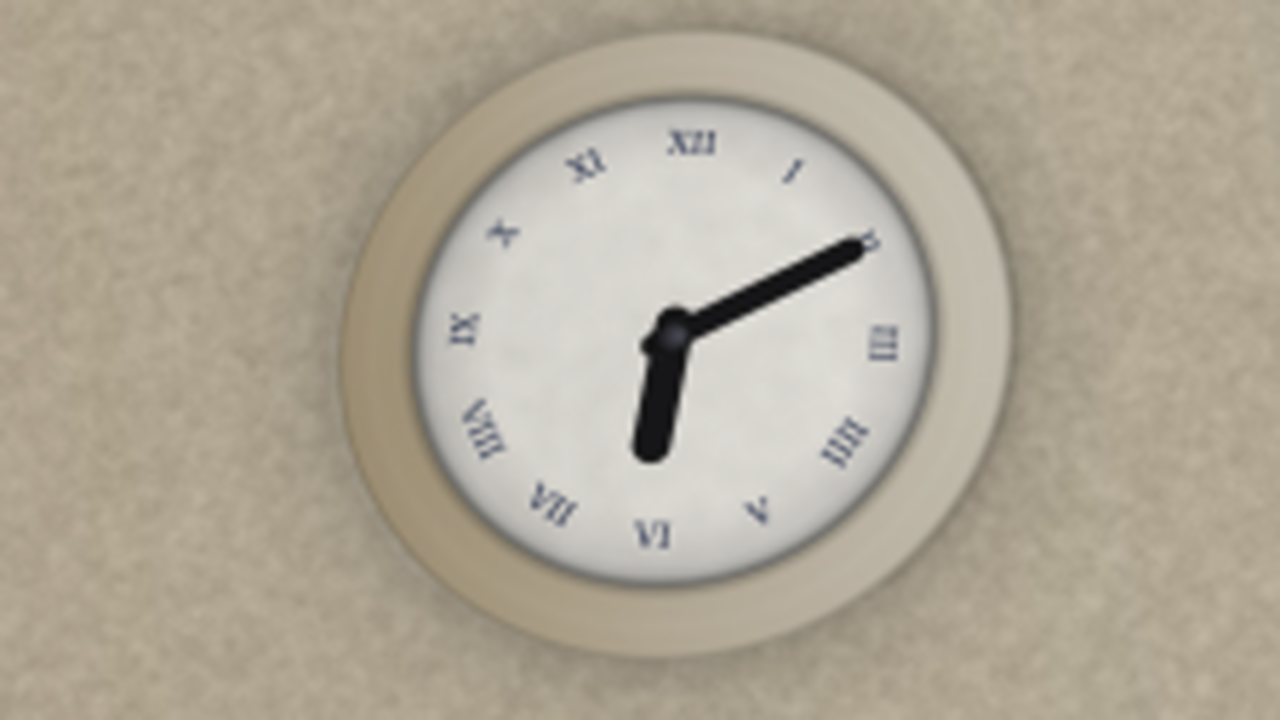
6:10
